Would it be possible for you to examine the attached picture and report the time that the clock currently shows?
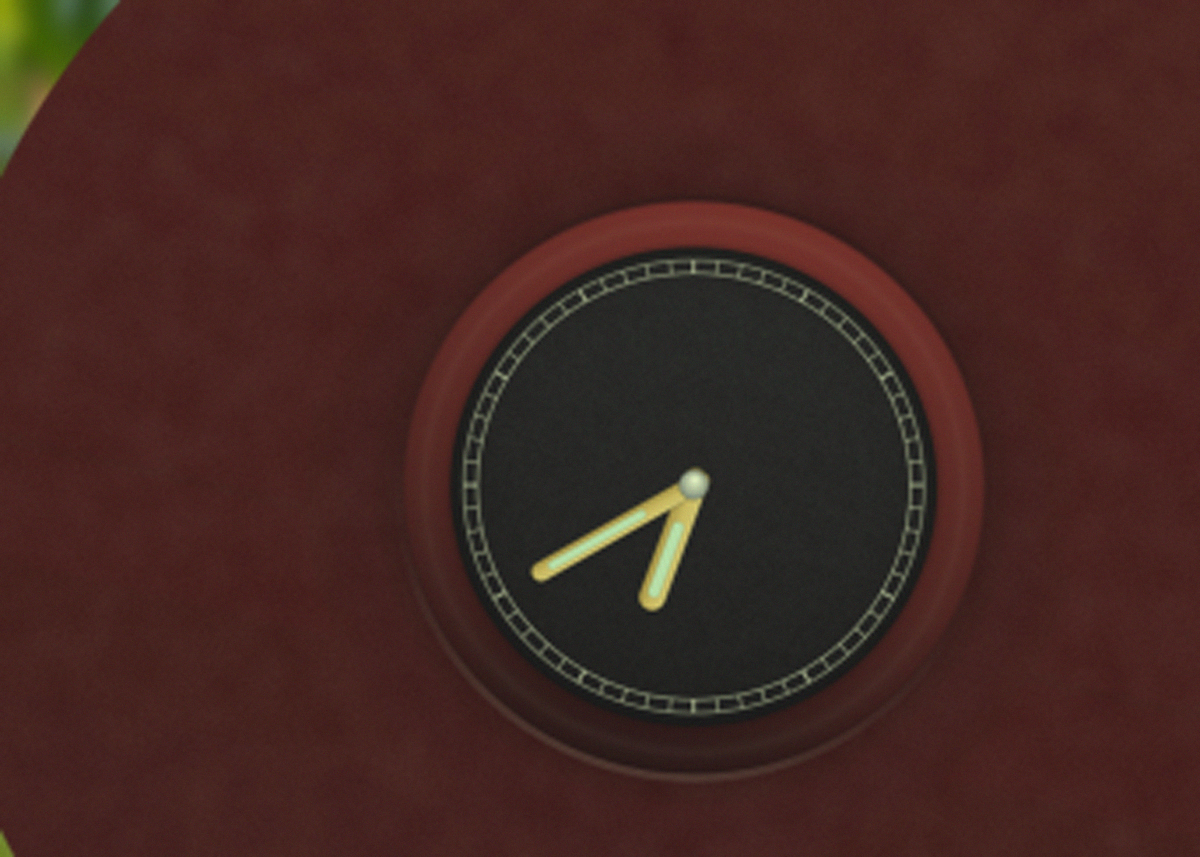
6:40
